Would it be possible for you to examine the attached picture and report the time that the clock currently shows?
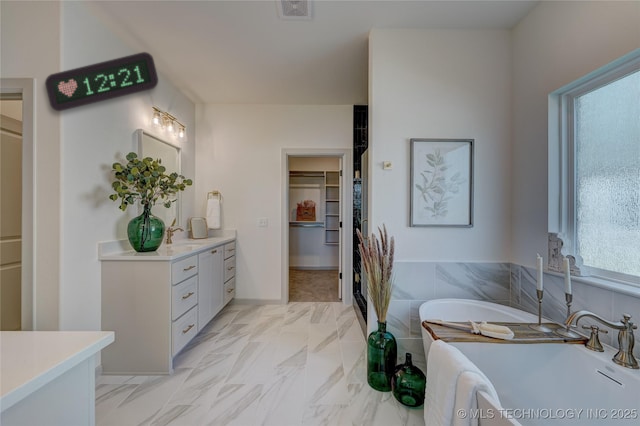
12:21
